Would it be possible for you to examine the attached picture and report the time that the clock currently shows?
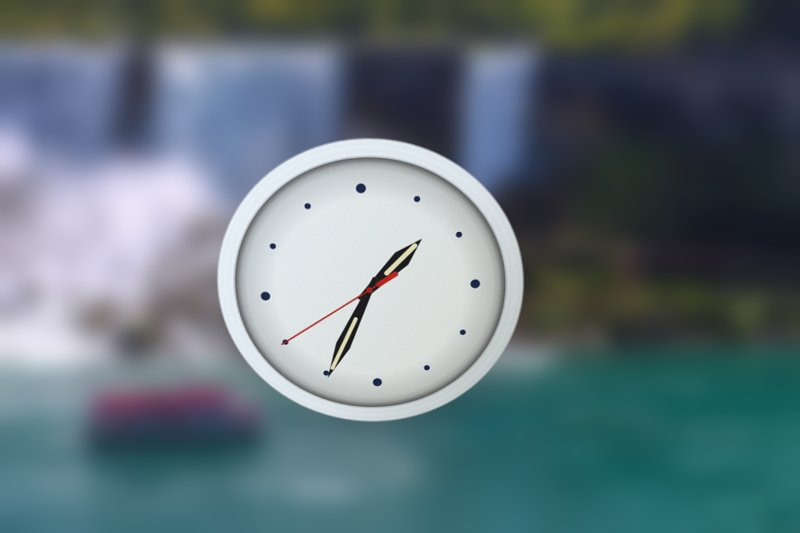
1:34:40
